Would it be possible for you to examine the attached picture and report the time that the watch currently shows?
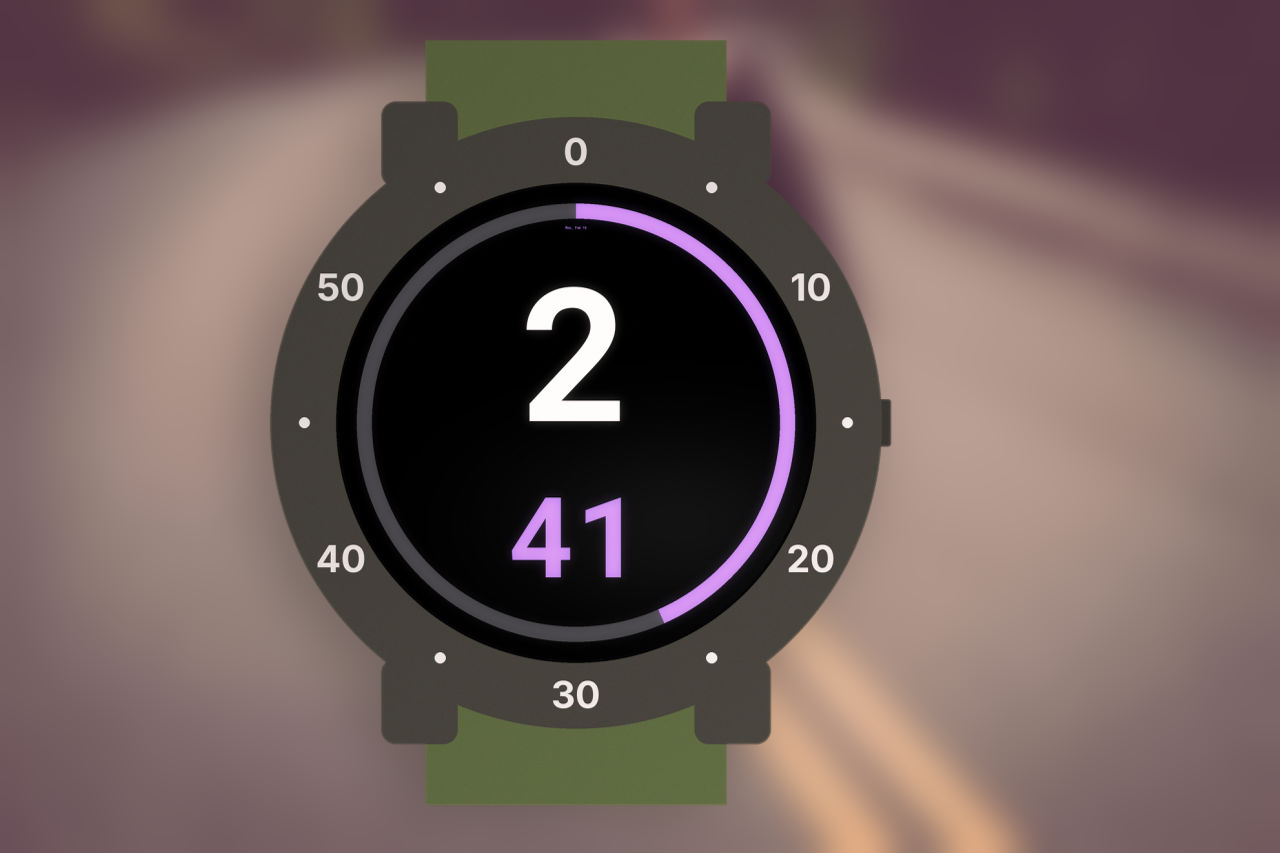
2:41
